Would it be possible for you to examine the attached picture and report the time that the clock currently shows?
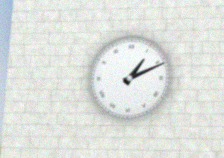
1:11
